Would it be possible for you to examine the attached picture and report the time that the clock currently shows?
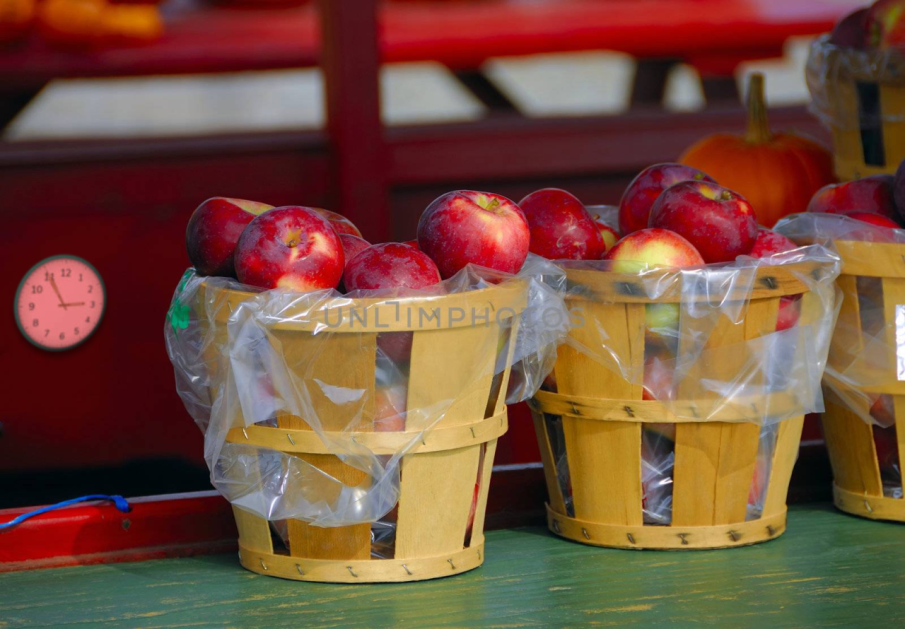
2:55
